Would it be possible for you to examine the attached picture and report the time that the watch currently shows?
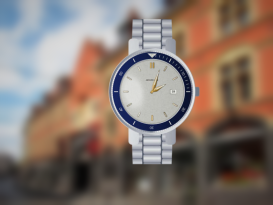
2:03
